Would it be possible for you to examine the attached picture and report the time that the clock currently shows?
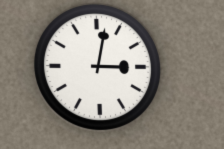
3:02
